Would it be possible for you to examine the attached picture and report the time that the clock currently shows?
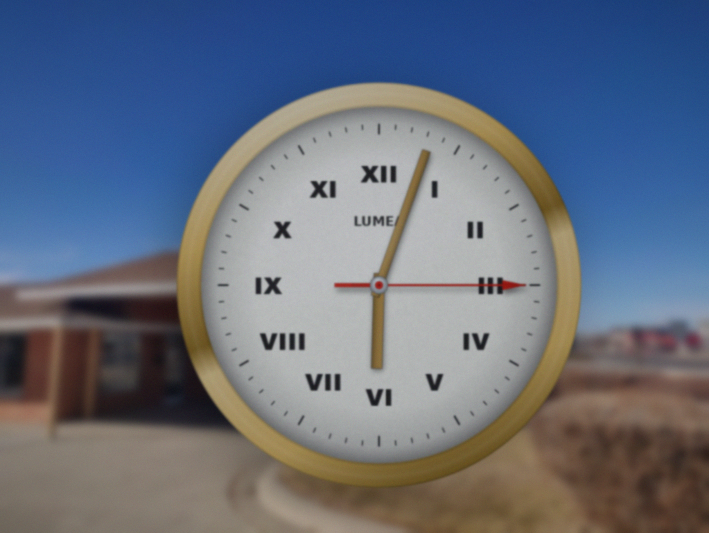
6:03:15
